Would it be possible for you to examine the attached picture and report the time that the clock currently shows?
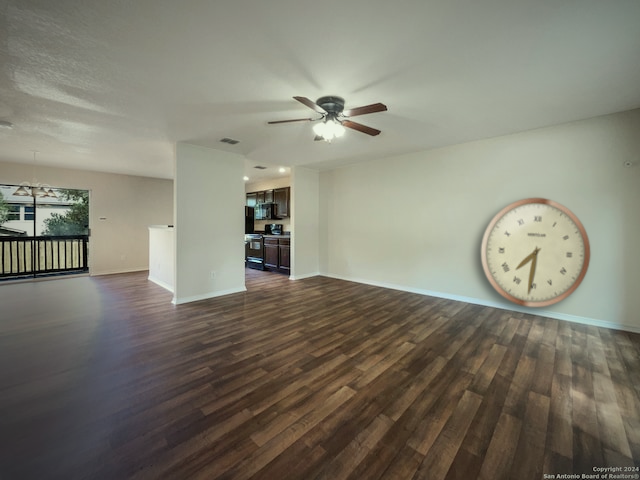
7:31
